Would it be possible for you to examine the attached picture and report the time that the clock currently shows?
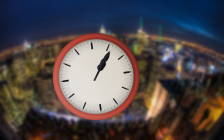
1:06
